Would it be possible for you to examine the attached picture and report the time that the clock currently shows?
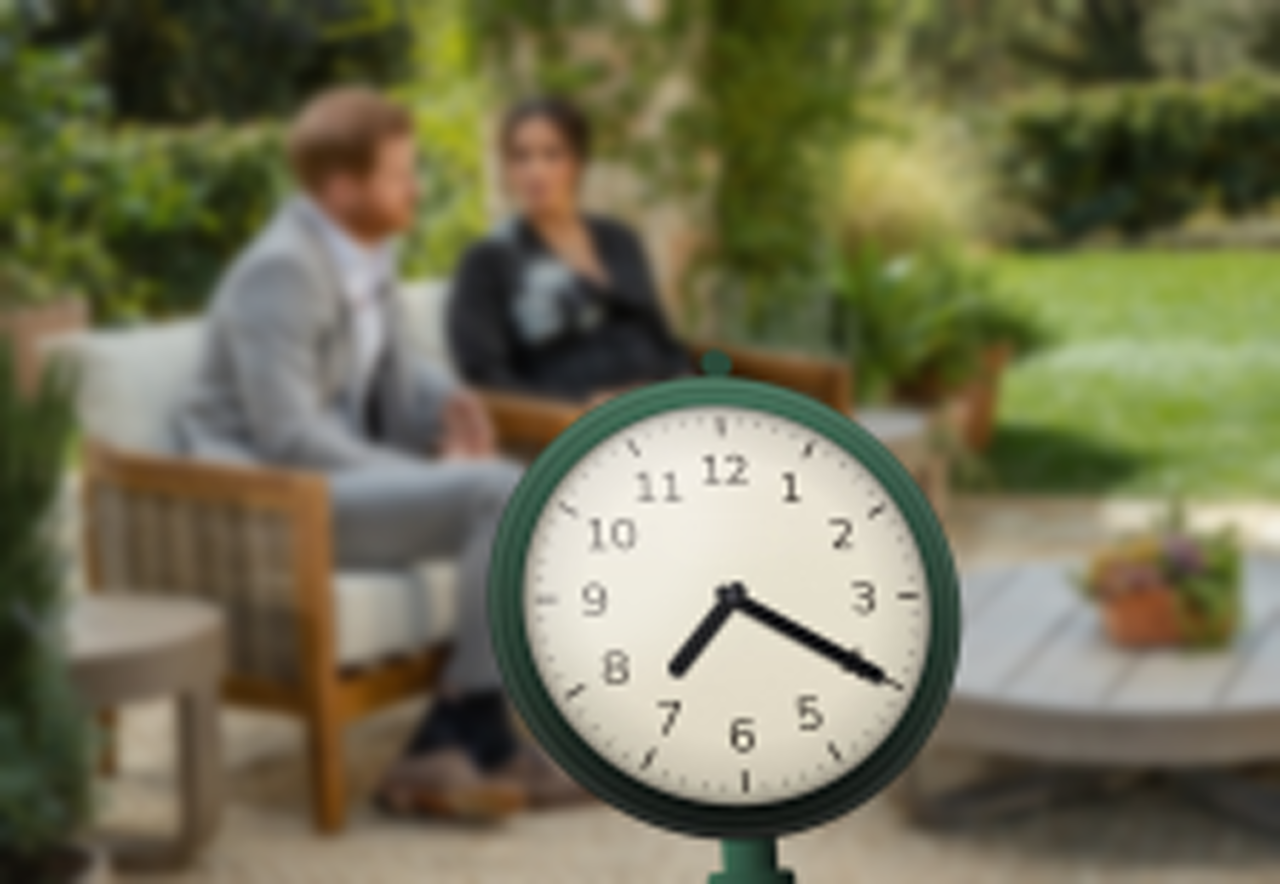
7:20
